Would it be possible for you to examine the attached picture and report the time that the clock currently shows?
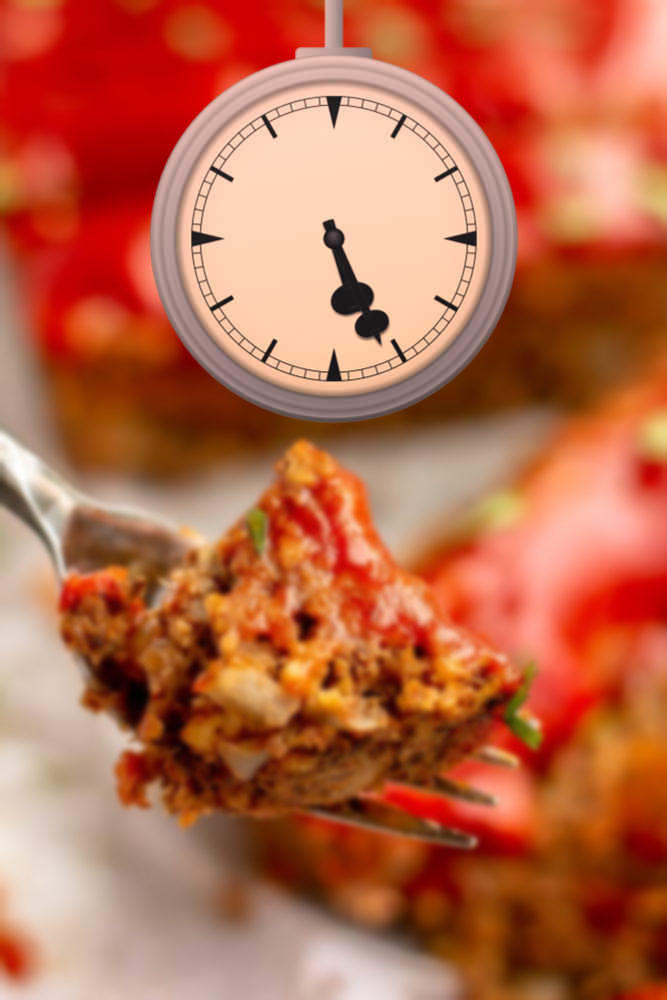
5:26
